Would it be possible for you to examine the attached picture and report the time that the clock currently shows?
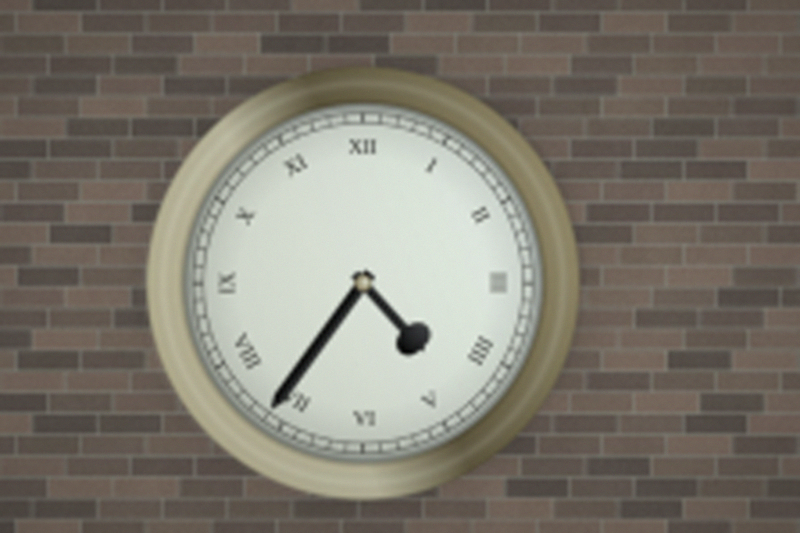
4:36
